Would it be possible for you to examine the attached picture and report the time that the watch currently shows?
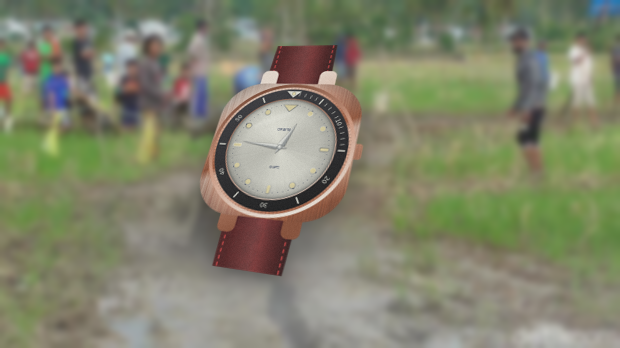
12:46
